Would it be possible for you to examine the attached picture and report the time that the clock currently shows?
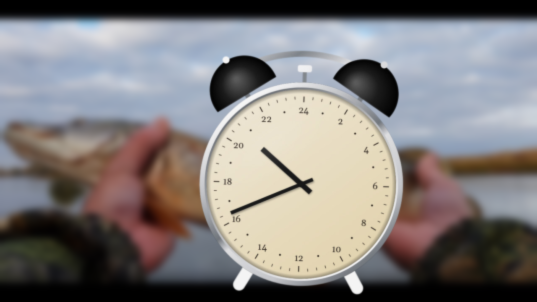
20:41
